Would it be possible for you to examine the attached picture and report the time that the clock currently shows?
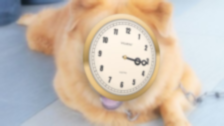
3:16
